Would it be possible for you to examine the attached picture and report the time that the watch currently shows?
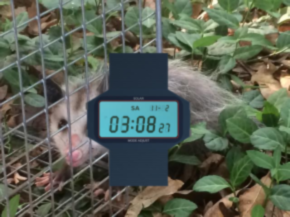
3:08
